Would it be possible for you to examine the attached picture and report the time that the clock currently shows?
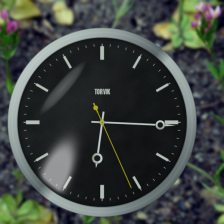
6:15:26
